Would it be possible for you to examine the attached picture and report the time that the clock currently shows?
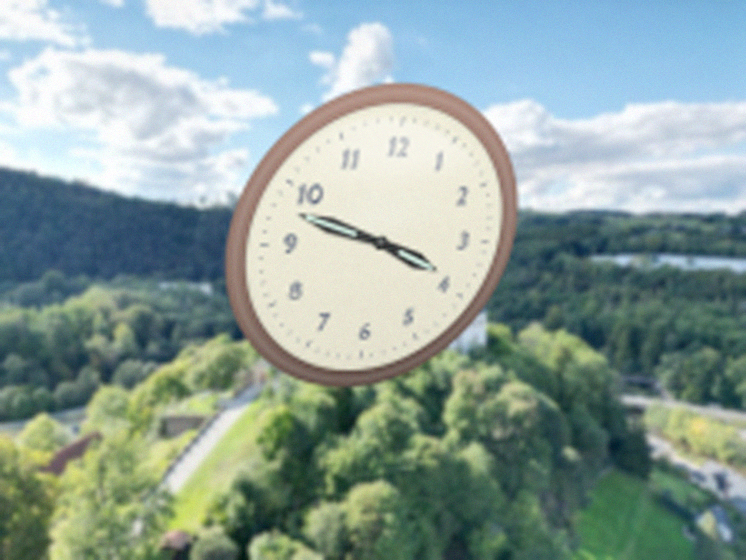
3:48
